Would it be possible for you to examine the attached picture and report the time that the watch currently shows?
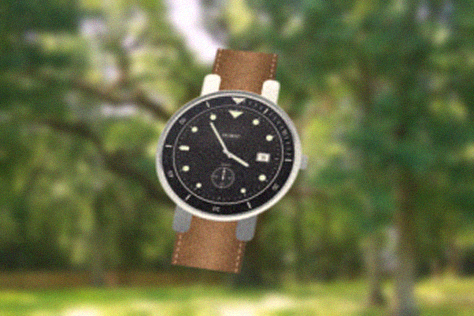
3:54
